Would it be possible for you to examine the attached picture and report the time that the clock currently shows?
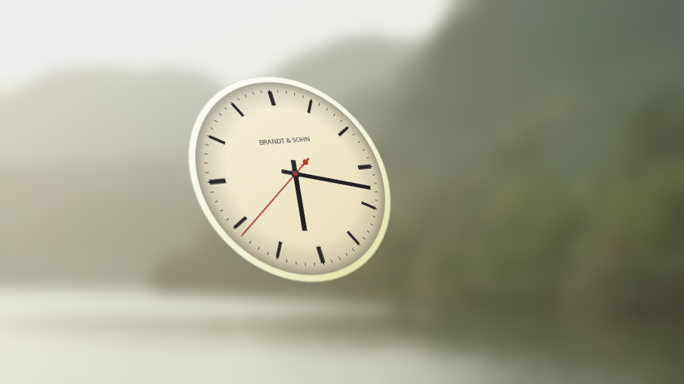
6:17:39
